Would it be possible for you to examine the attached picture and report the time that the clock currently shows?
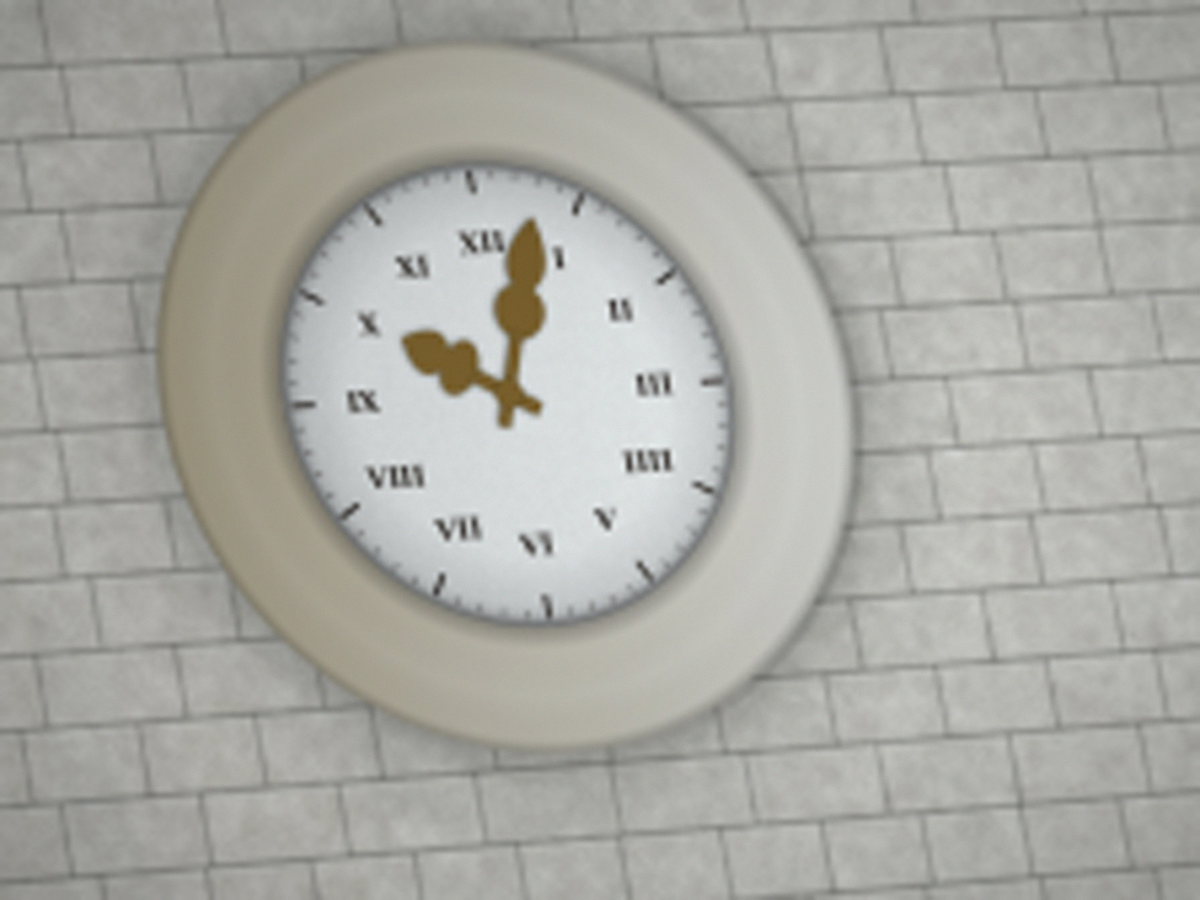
10:03
